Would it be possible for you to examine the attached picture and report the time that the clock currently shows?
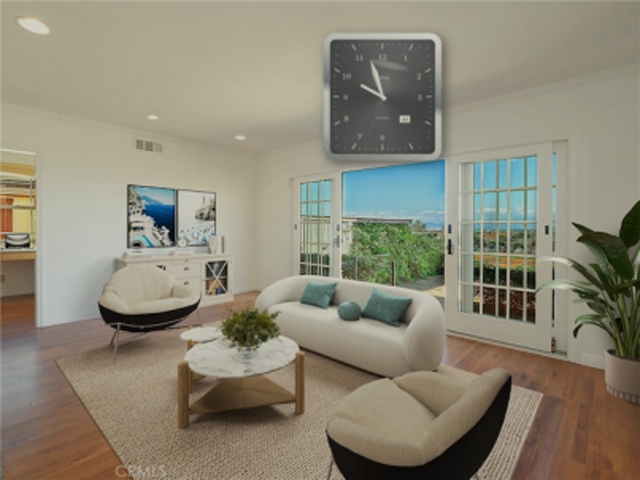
9:57
